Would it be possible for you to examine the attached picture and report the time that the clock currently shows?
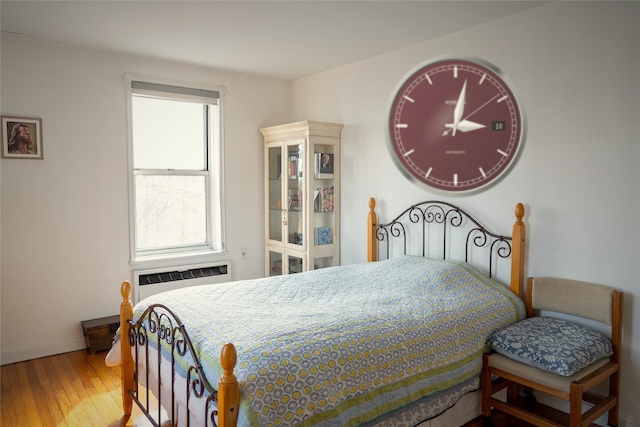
3:02:09
